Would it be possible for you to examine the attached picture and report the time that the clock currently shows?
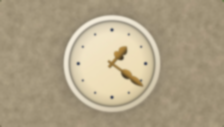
1:21
